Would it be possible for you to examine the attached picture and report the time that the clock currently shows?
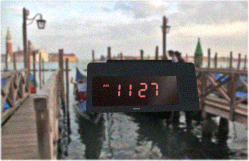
11:27
